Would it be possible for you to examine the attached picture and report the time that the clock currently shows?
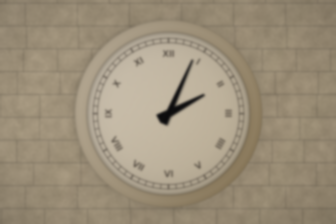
2:04
